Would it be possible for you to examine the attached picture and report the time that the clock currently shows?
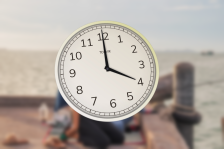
4:00
